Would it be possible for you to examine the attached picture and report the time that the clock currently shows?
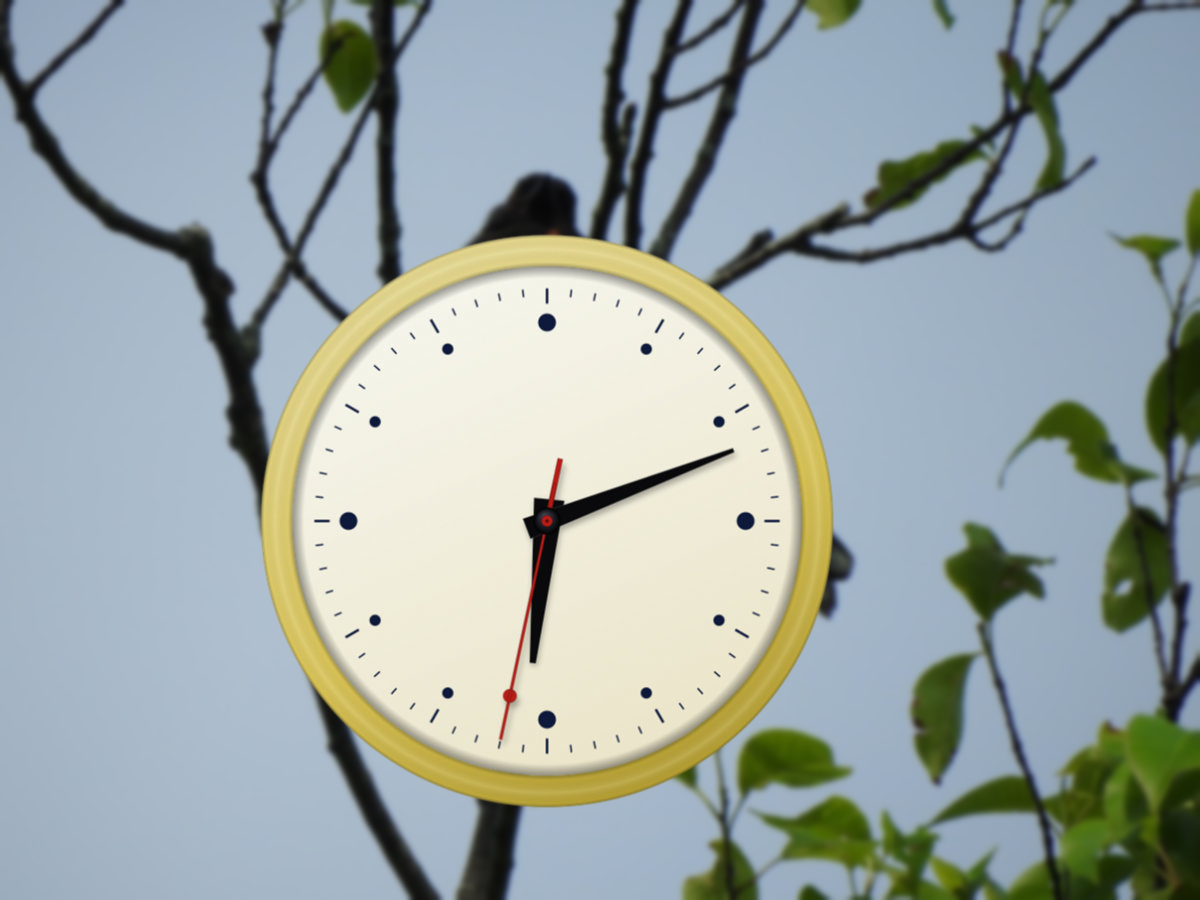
6:11:32
